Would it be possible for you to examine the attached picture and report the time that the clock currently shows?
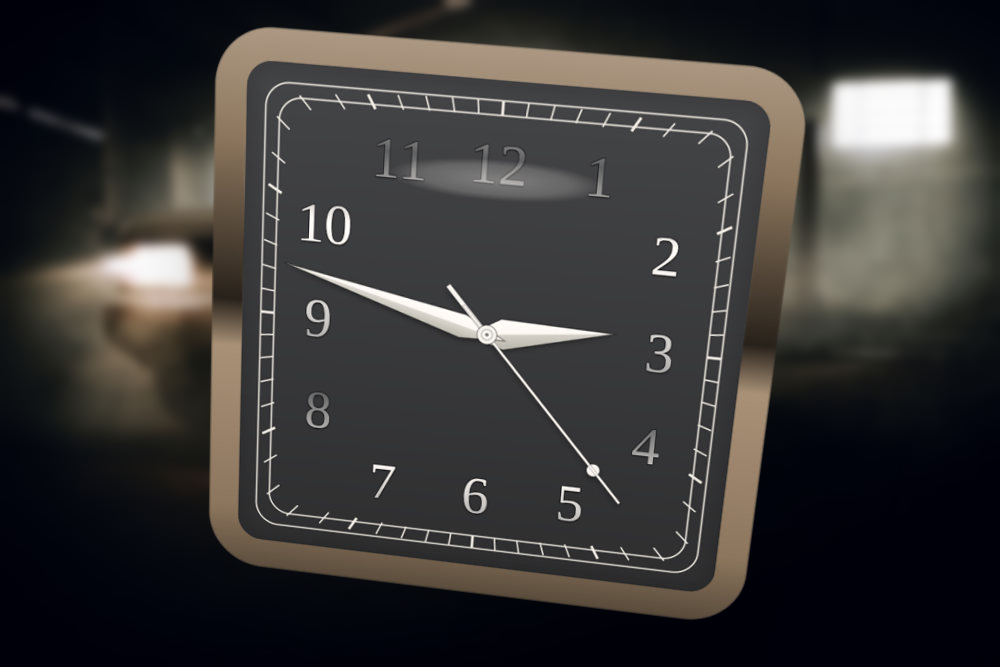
2:47:23
